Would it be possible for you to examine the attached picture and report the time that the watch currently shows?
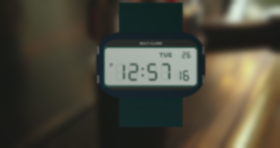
12:57:16
